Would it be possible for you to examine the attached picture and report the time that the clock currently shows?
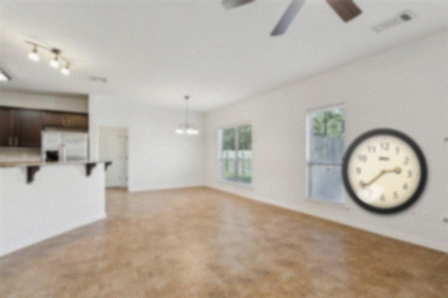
2:38
